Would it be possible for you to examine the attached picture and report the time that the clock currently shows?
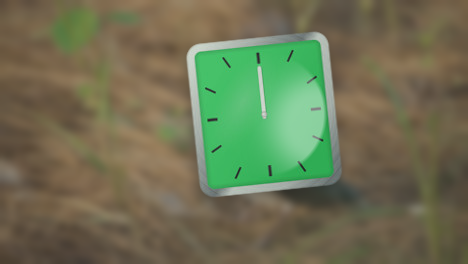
12:00
